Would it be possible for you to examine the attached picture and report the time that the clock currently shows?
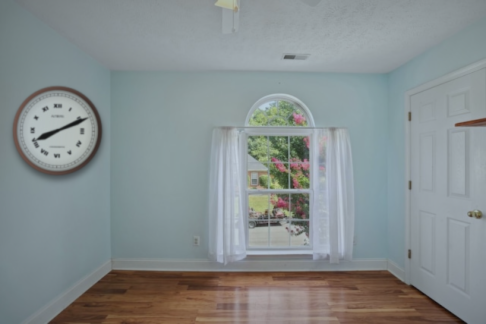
8:11
